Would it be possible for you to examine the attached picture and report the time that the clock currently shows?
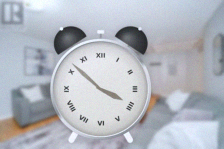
3:52
